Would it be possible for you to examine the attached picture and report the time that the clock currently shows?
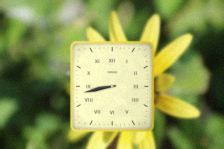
8:43
